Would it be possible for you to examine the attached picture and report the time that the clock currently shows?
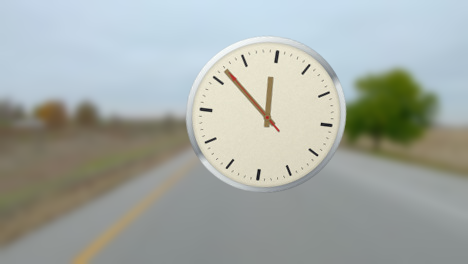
11:51:52
